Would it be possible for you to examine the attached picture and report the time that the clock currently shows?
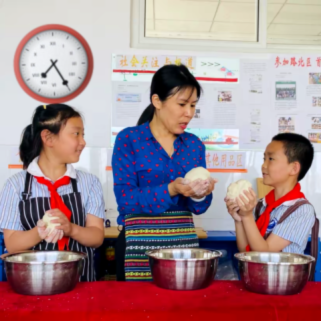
7:25
